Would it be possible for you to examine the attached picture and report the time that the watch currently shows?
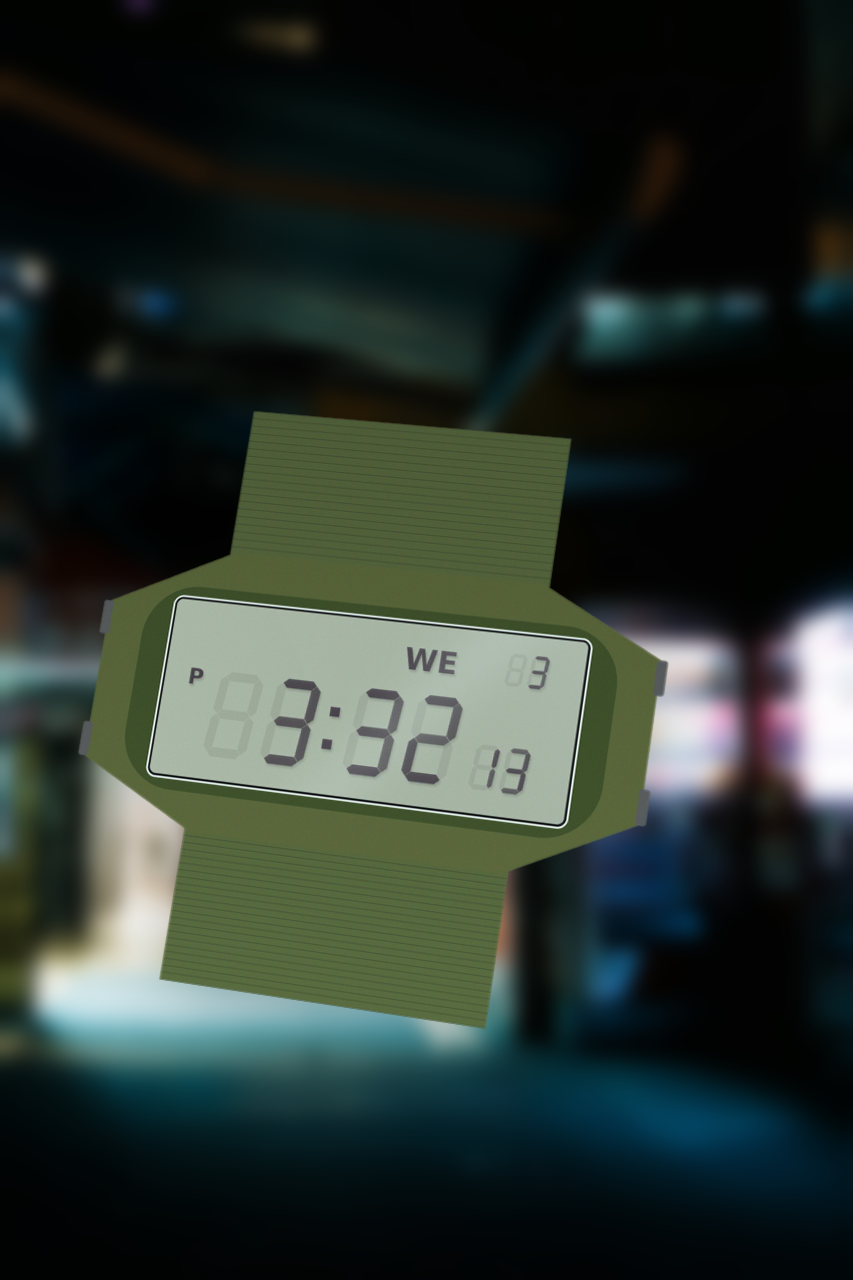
3:32:13
